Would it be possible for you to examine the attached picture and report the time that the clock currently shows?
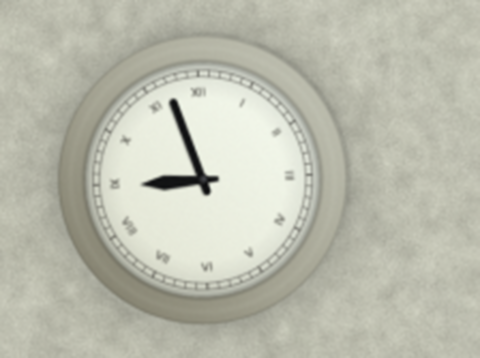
8:57
